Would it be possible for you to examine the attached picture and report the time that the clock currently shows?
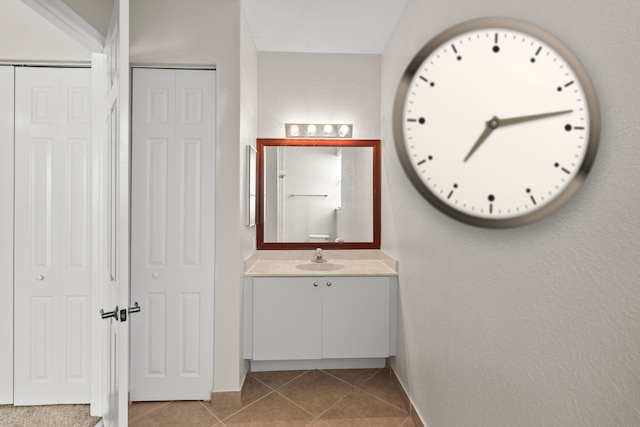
7:13
